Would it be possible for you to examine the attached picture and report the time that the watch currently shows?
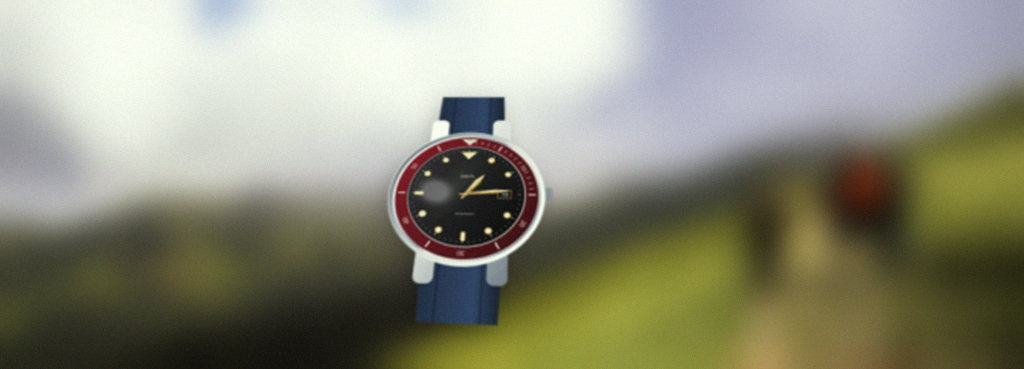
1:14
